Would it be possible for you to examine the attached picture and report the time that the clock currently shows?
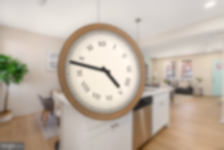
4:48
